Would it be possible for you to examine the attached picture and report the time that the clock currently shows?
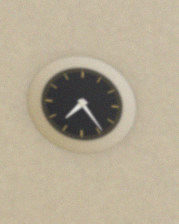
7:24
